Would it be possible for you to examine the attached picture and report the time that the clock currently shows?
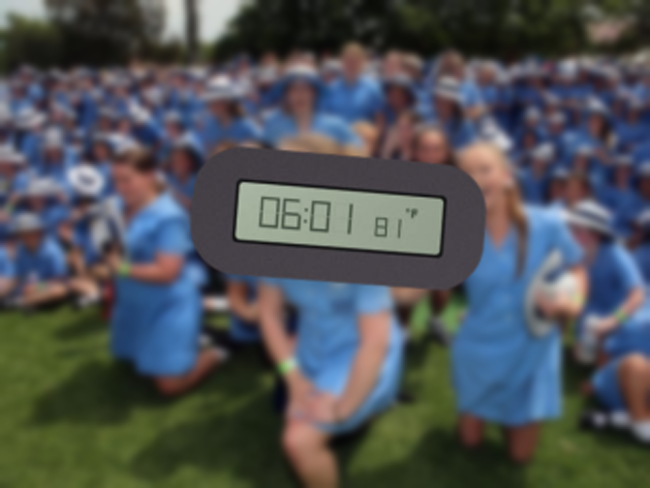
6:01
